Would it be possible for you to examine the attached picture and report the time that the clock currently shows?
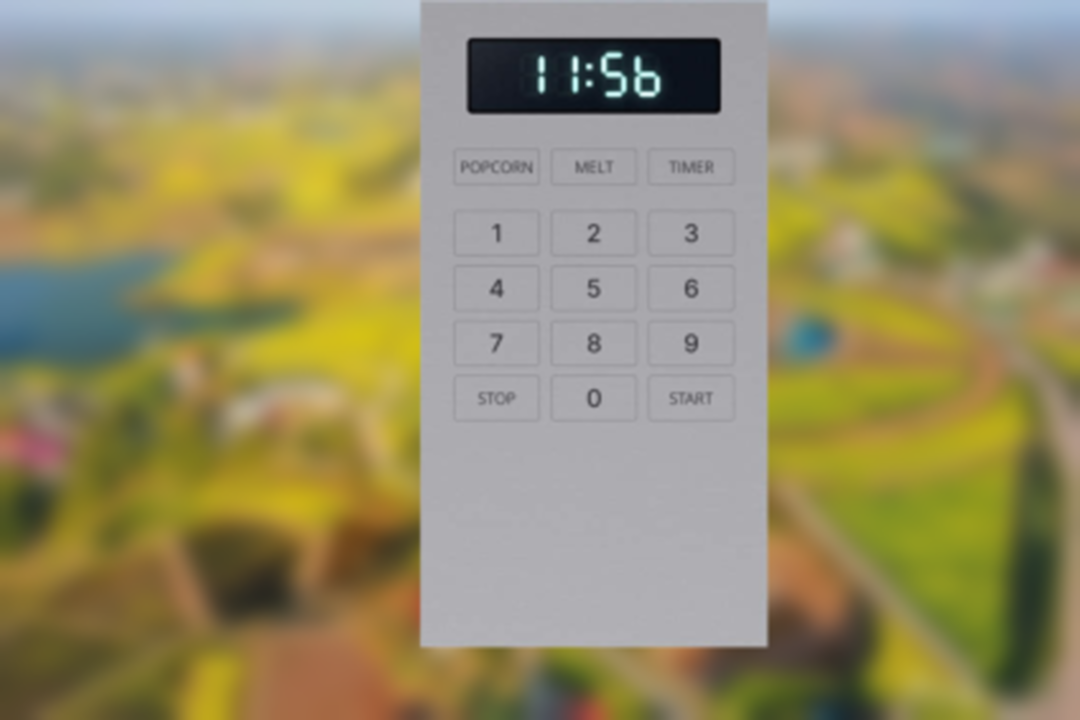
11:56
